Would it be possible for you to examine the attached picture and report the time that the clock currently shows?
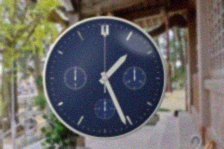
1:26
